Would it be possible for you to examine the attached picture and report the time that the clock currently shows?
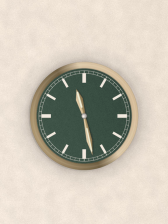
11:28
